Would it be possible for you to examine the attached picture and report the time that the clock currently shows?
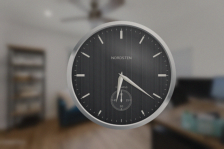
6:21
